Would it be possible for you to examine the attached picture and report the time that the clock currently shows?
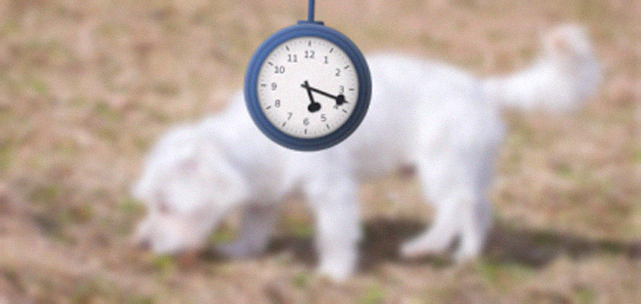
5:18
